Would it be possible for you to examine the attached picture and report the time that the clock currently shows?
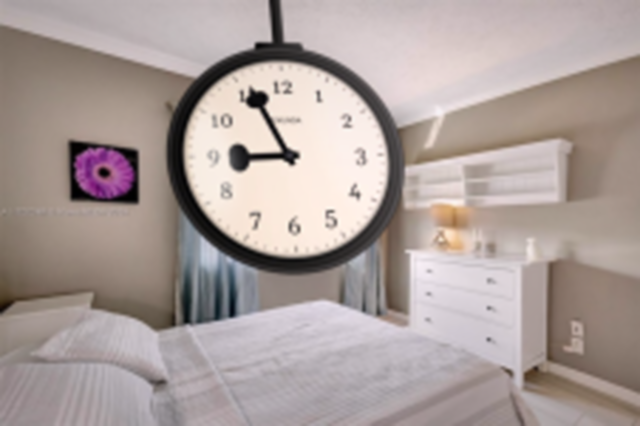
8:56
